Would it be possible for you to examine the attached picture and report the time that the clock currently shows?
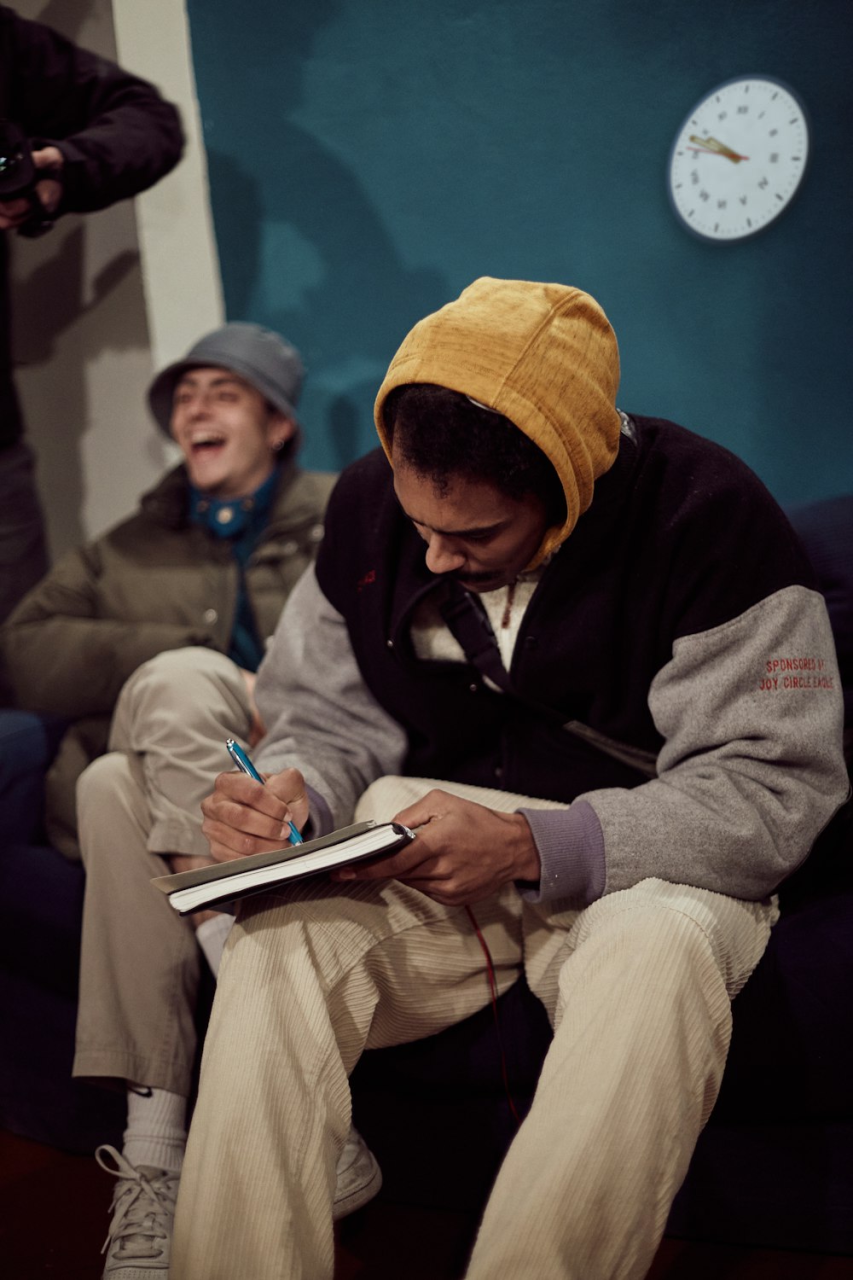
9:47:46
